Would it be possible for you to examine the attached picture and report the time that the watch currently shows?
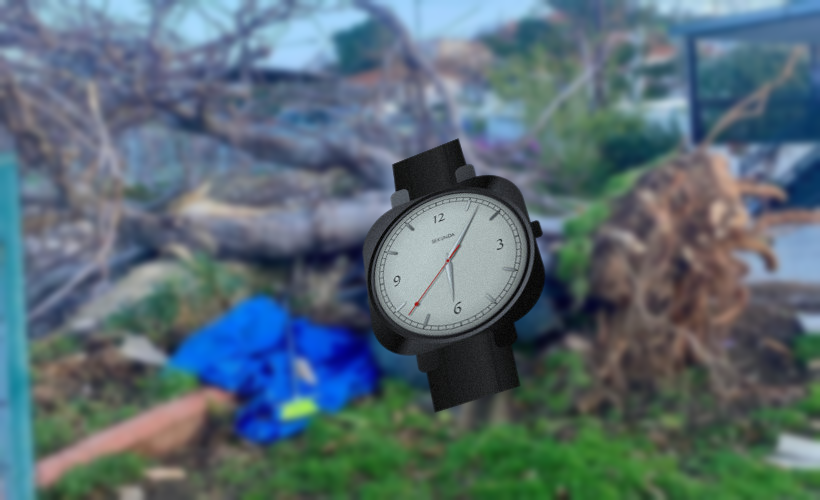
6:06:38
